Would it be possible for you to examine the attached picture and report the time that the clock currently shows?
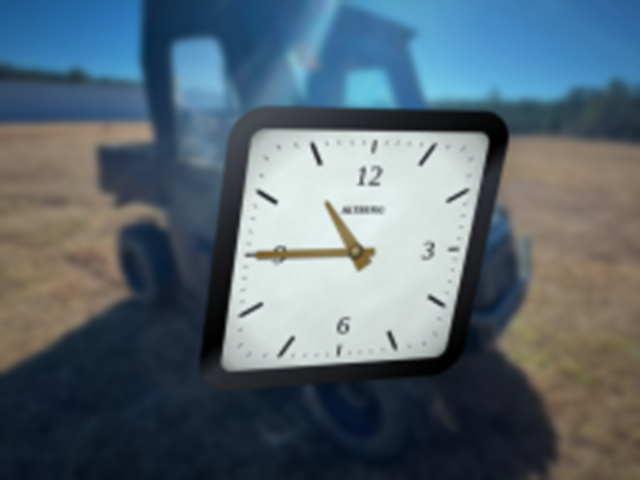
10:45
